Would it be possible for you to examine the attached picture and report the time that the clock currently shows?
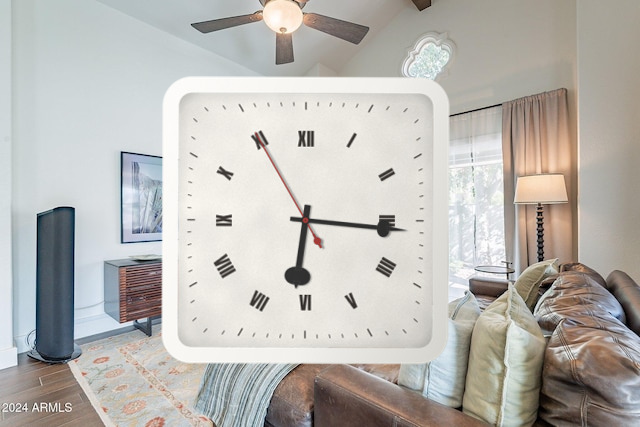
6:15:55
